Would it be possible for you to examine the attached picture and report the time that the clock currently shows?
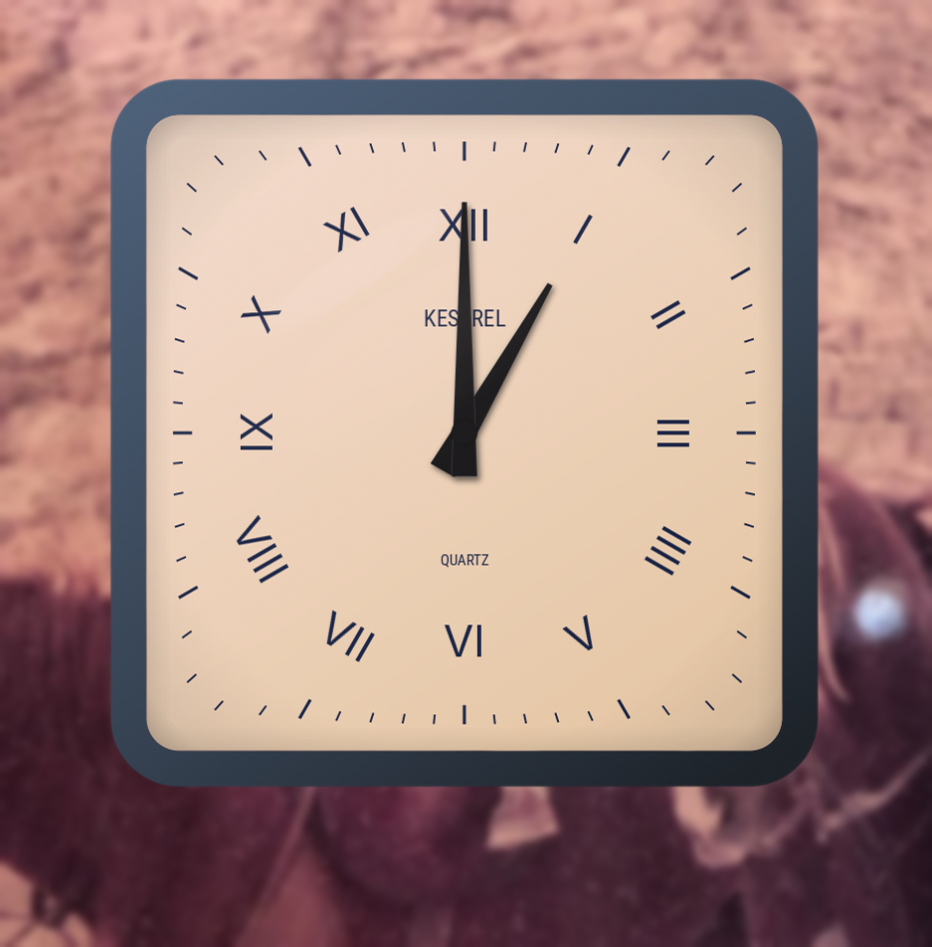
1:00
